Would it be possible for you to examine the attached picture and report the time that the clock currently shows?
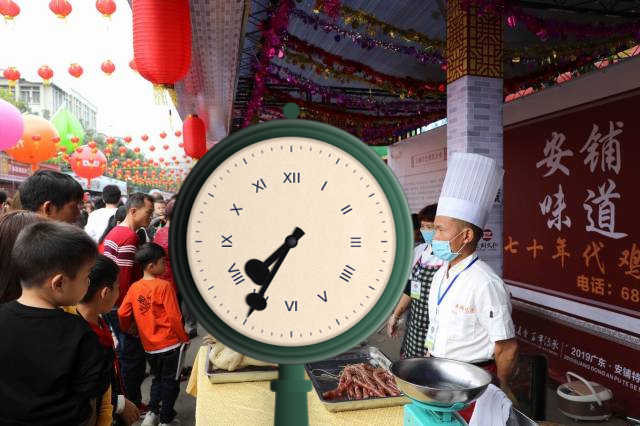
7:35
